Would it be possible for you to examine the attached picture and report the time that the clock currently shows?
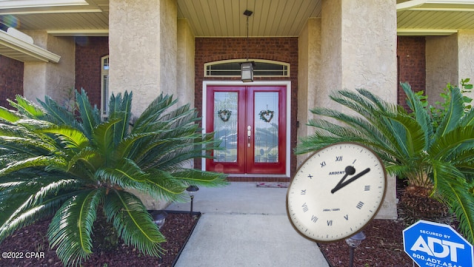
1:10
